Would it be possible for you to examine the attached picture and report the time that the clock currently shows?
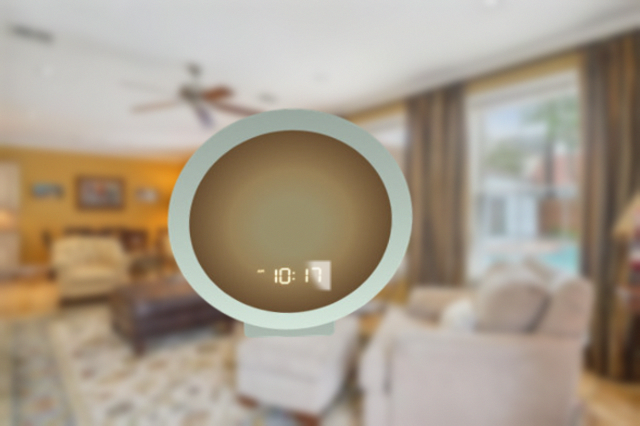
10:17
